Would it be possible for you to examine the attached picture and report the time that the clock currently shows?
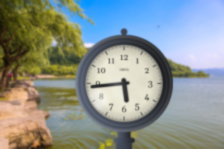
5:44
